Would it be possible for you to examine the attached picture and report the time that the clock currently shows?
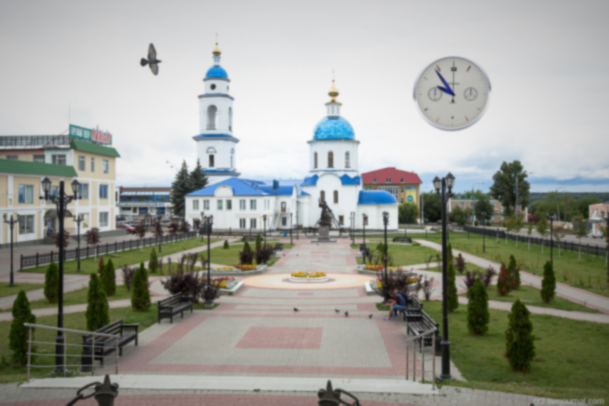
9:54
